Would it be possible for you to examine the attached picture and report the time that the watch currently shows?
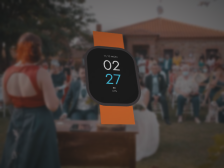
2:27
